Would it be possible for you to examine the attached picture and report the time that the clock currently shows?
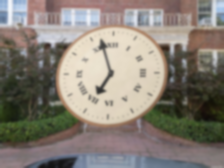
6:57
